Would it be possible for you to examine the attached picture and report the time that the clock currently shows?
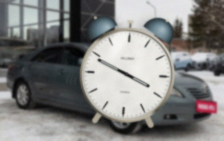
3:49
